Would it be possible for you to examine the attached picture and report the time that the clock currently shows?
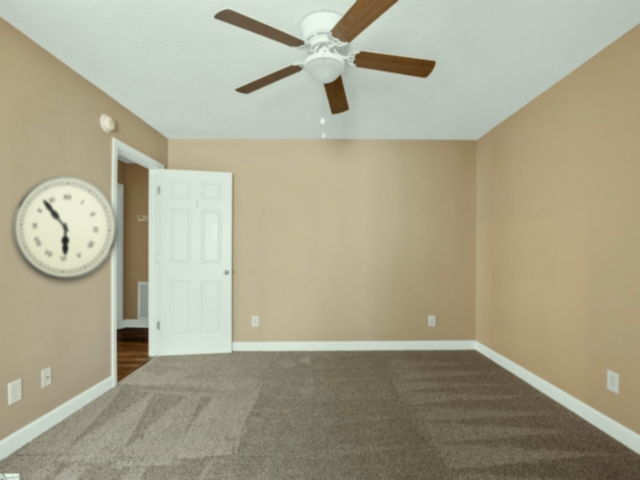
5:53
